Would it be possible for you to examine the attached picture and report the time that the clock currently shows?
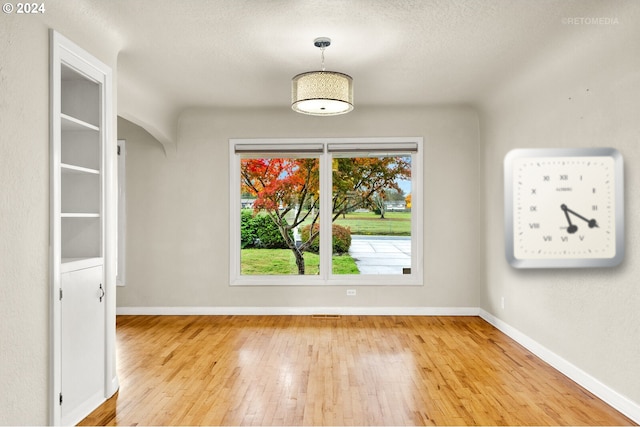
5:20
